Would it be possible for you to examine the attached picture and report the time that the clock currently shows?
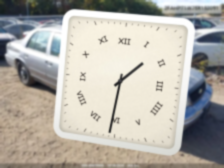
1:31
